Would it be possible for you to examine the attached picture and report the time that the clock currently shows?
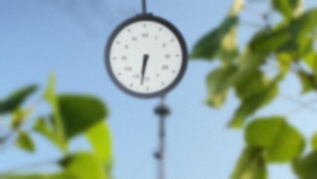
6:32
